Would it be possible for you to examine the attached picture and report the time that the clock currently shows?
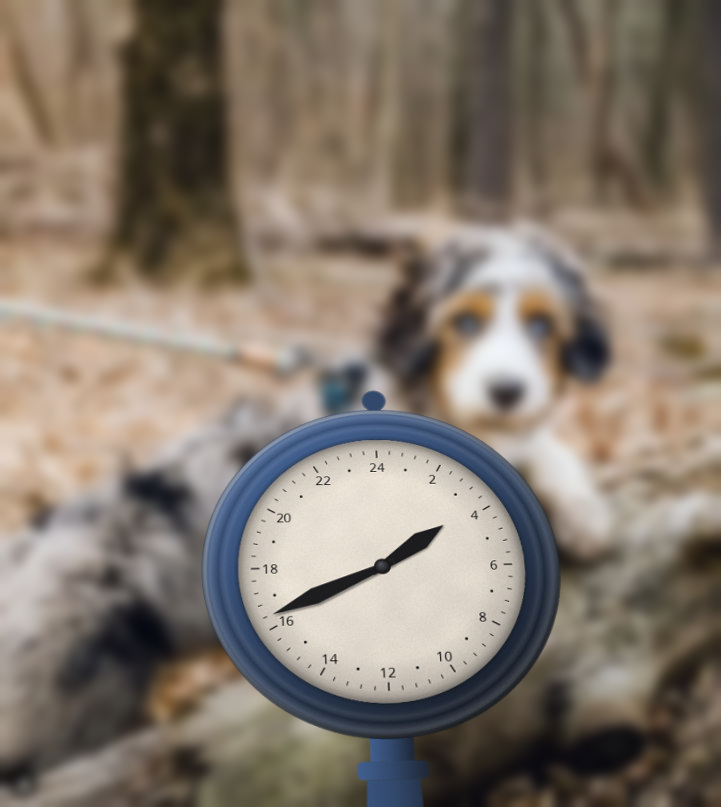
3:41
